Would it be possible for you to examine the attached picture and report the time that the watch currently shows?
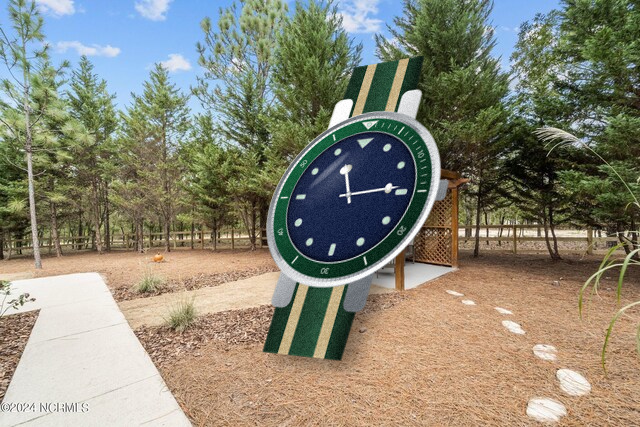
11:14
